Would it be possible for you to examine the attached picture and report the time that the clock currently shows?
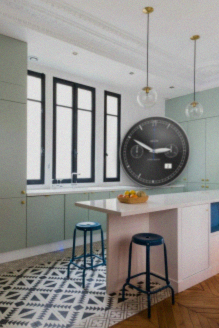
2:50
